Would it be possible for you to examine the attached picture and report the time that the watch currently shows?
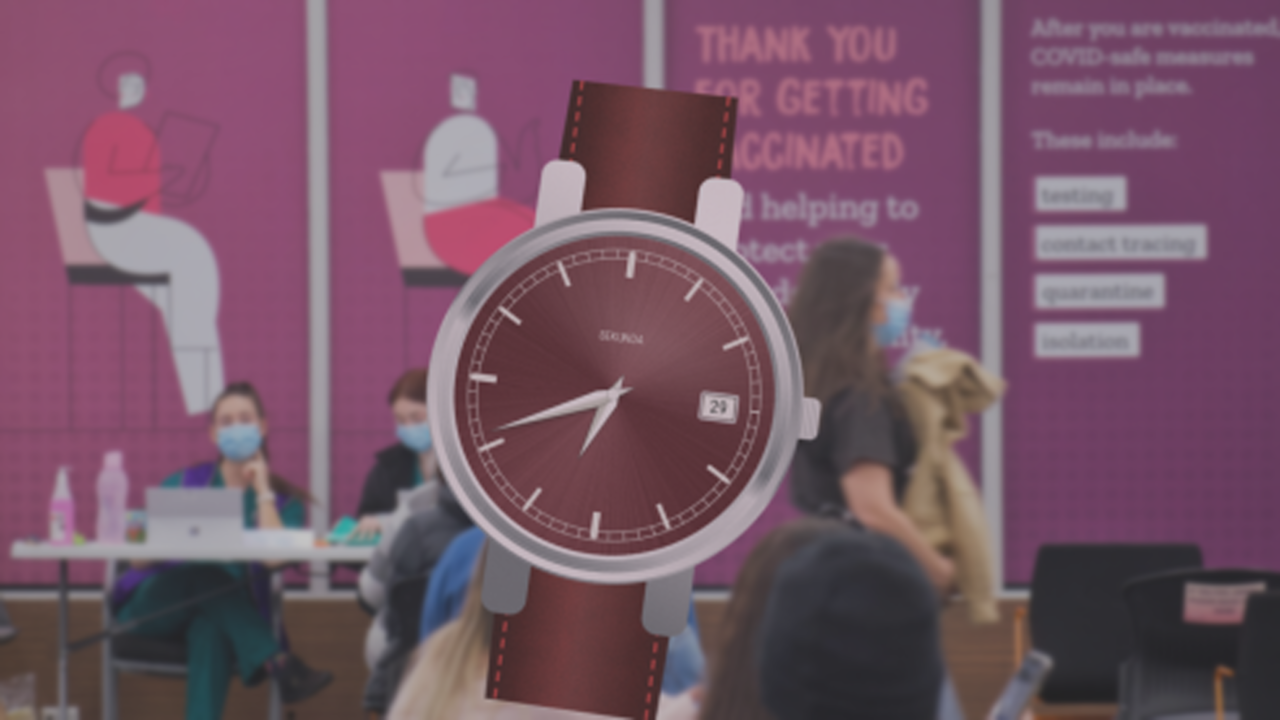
6:41
